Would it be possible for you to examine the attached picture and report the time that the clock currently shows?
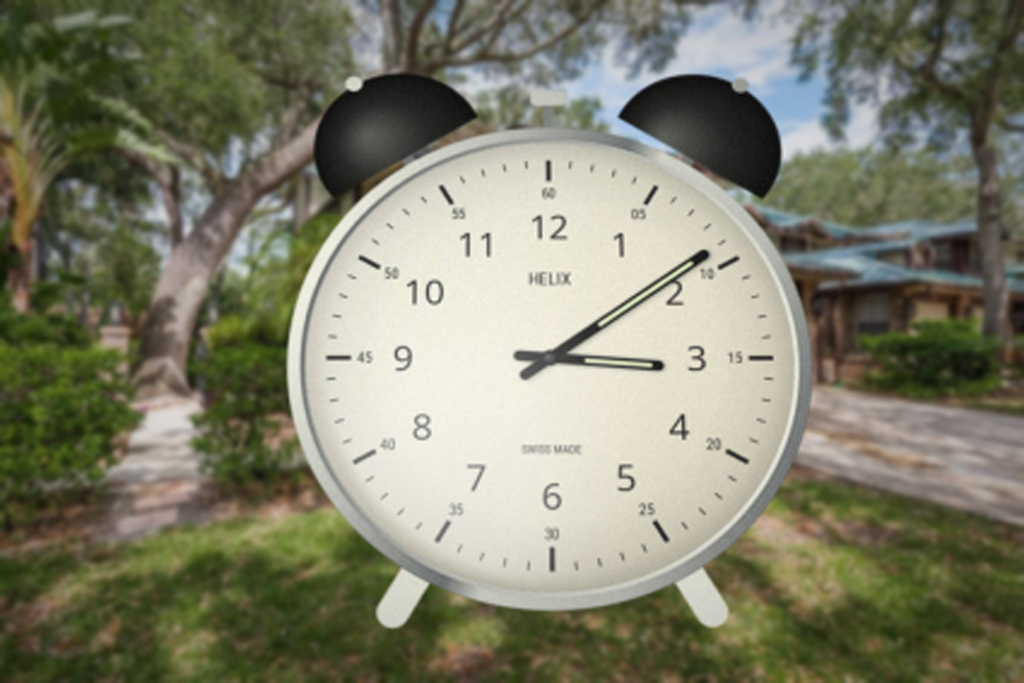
3:09
